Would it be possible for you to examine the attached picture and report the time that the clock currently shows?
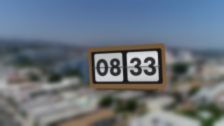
8:33
